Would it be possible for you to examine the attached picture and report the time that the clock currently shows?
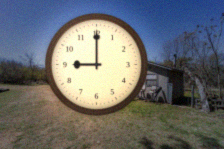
9:00
